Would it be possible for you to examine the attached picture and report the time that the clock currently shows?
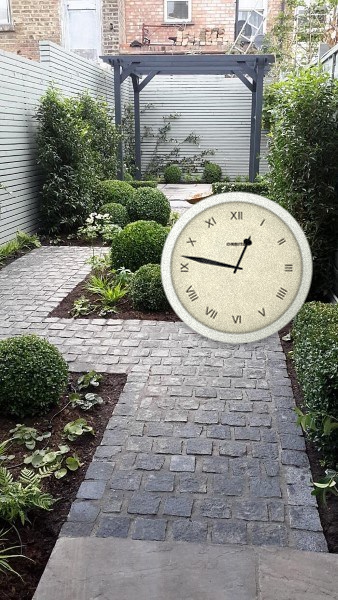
12:47
